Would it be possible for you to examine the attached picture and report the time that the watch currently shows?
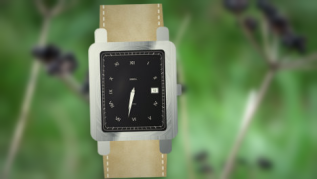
6:32
